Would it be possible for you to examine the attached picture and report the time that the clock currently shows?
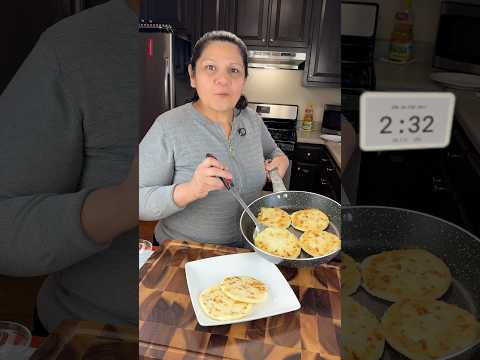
2:32
